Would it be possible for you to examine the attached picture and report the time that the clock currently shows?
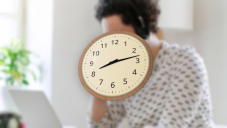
8:13
